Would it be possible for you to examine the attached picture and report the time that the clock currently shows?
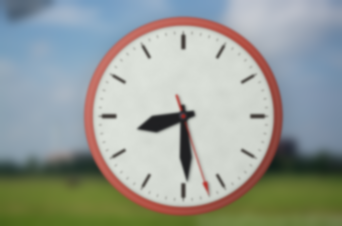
8:29:27
